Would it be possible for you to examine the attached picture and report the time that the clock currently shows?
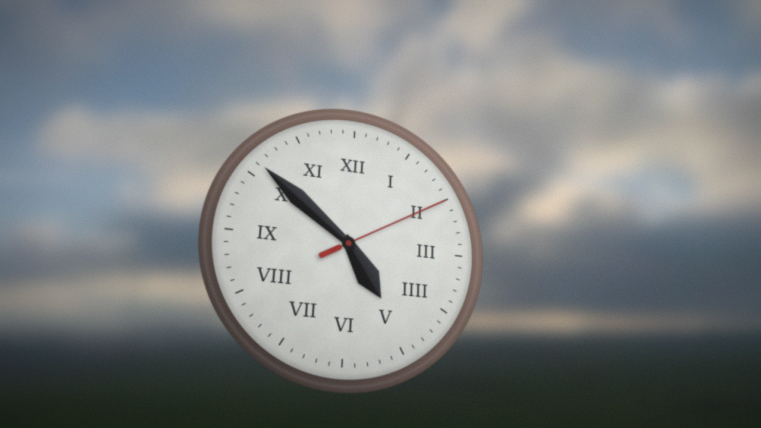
4:51:10
